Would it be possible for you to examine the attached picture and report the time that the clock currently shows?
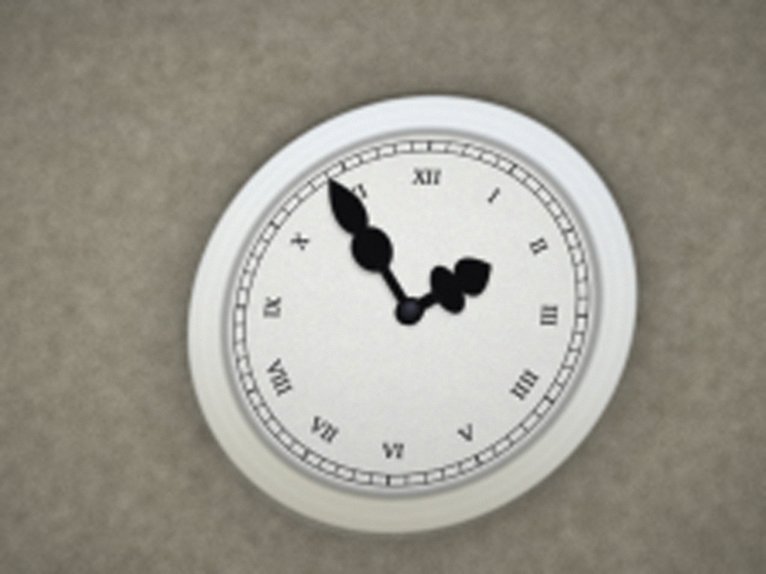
1:54
